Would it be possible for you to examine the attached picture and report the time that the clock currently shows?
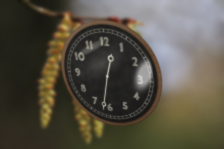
12:32
